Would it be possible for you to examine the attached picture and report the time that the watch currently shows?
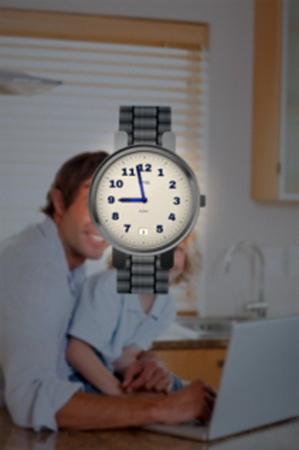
8:58
